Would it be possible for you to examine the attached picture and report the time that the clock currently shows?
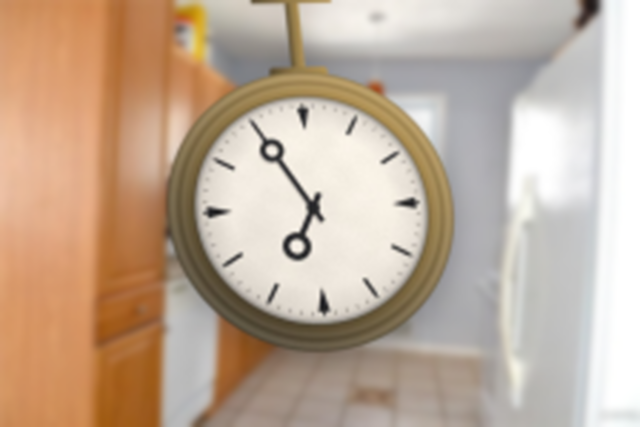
6:55
